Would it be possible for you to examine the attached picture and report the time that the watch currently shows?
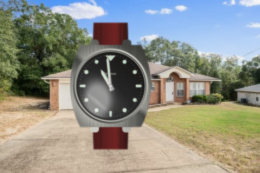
10:59
